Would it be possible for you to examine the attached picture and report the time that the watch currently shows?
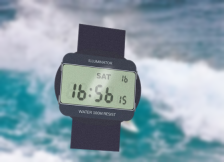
16:56:15
